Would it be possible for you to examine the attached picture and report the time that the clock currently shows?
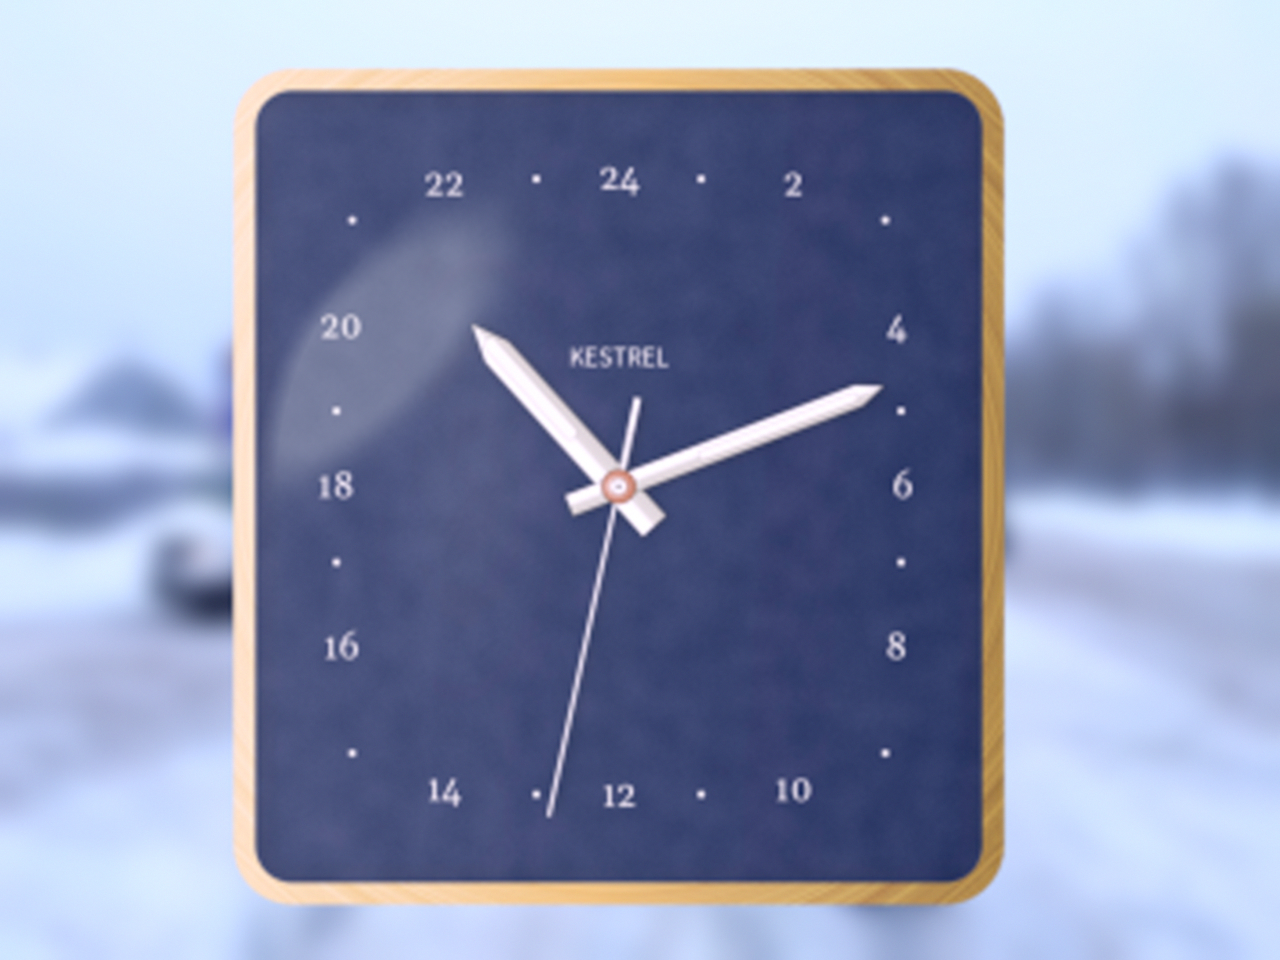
21:11:32
